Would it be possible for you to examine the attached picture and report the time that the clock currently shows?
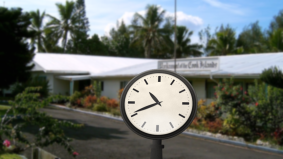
10:41
